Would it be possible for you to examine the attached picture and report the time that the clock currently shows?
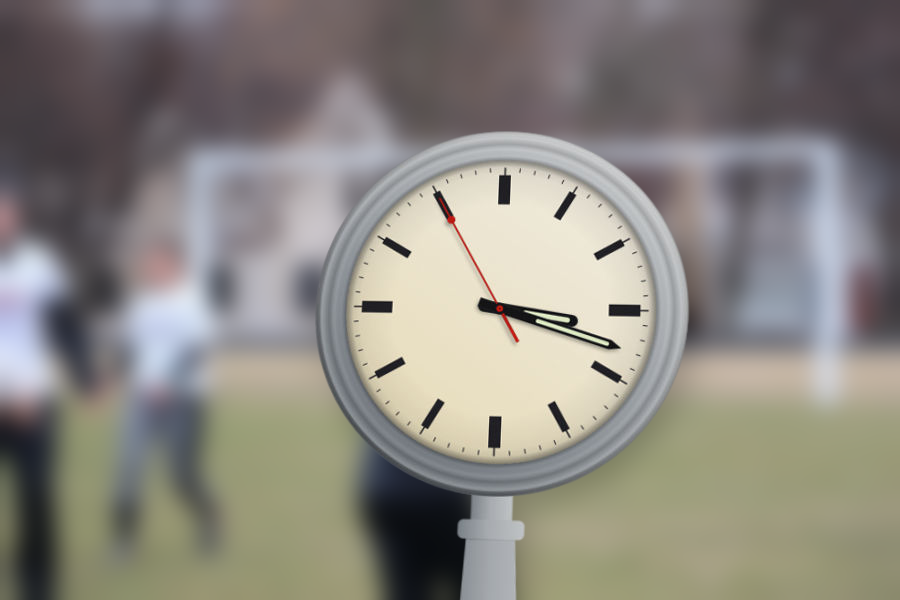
3:17:55
